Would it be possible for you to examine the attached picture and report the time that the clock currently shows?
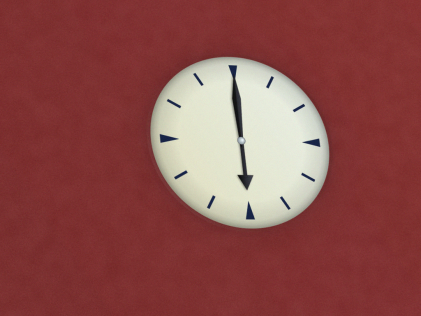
6:00
